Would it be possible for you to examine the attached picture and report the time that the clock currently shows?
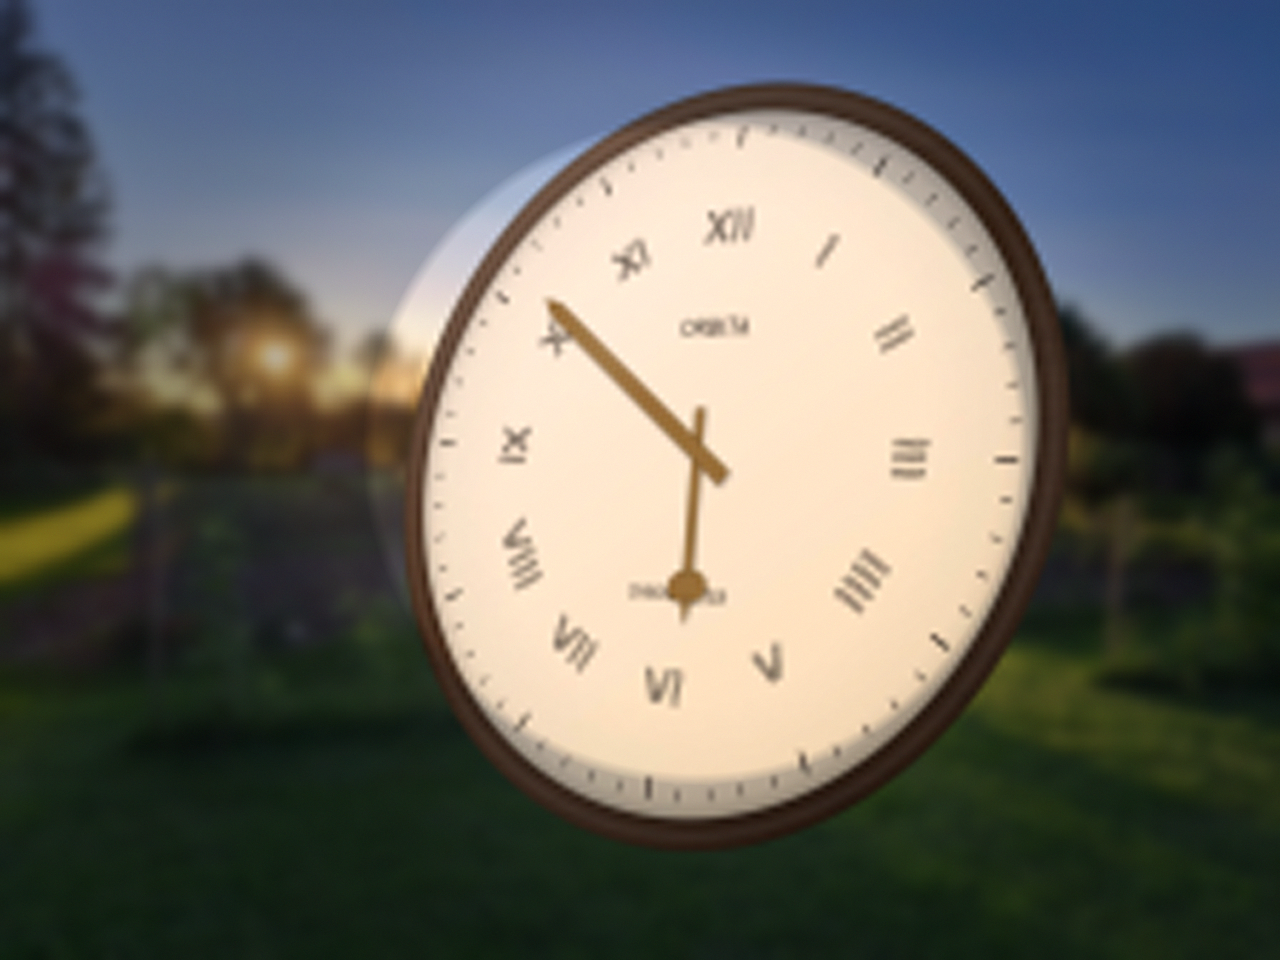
5:51
